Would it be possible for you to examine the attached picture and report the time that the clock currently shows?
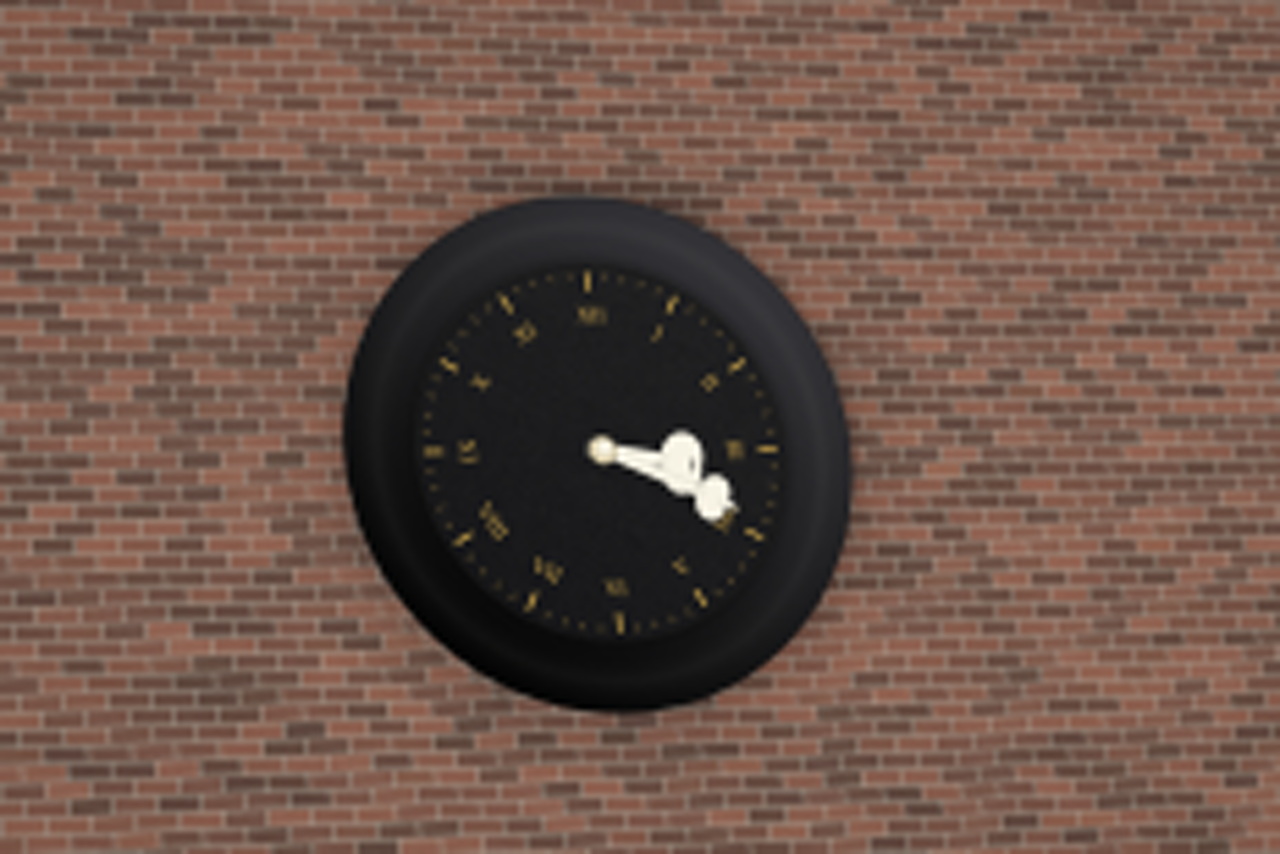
3:19
